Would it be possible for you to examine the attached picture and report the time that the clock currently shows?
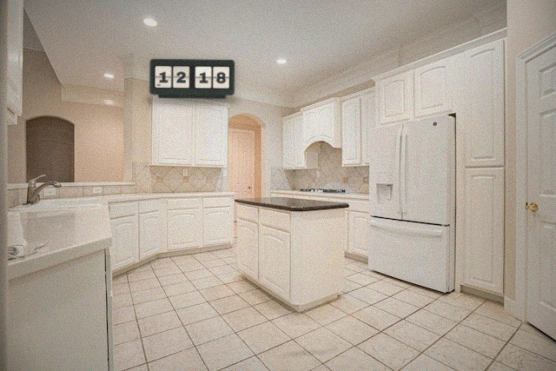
12:18
